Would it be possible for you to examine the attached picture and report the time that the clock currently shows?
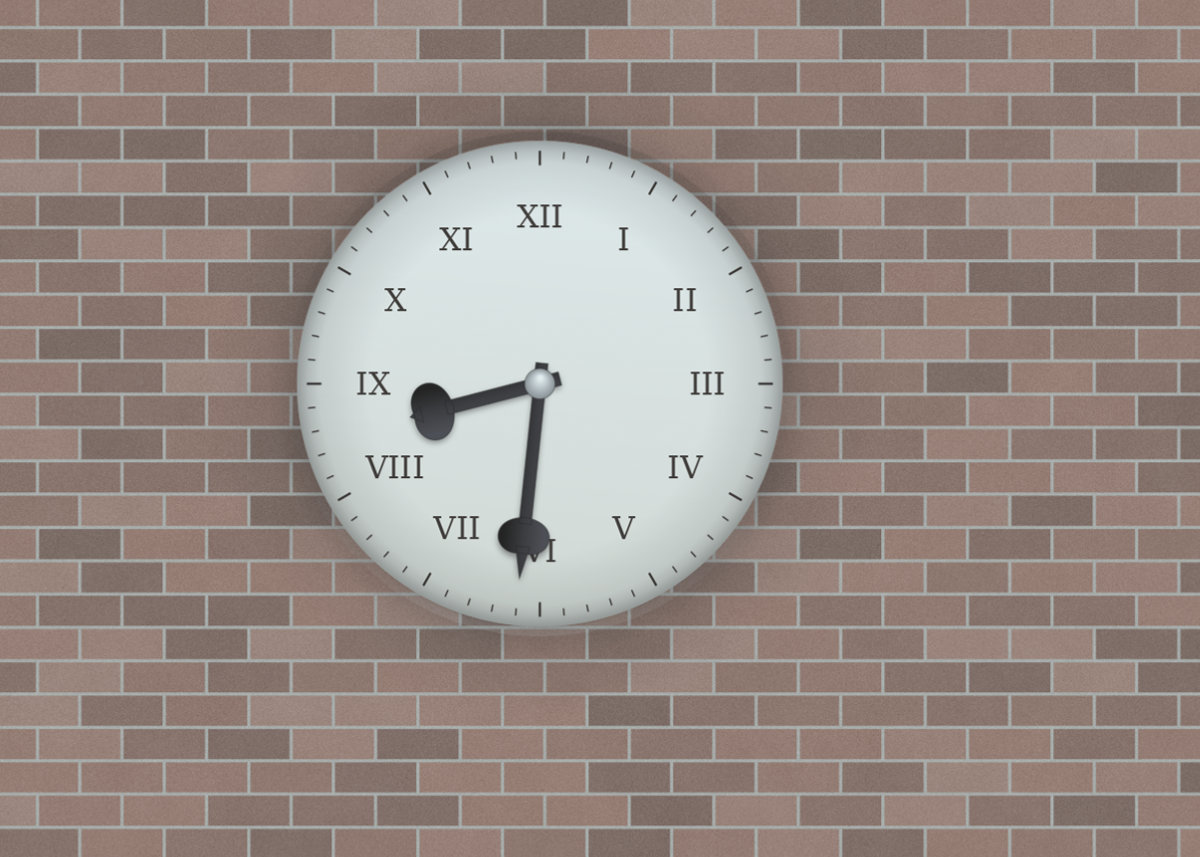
8:31
